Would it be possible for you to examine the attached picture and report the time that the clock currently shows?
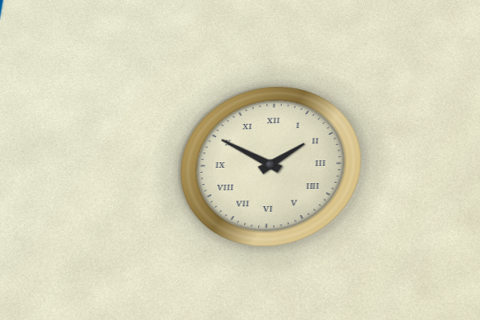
1:50
